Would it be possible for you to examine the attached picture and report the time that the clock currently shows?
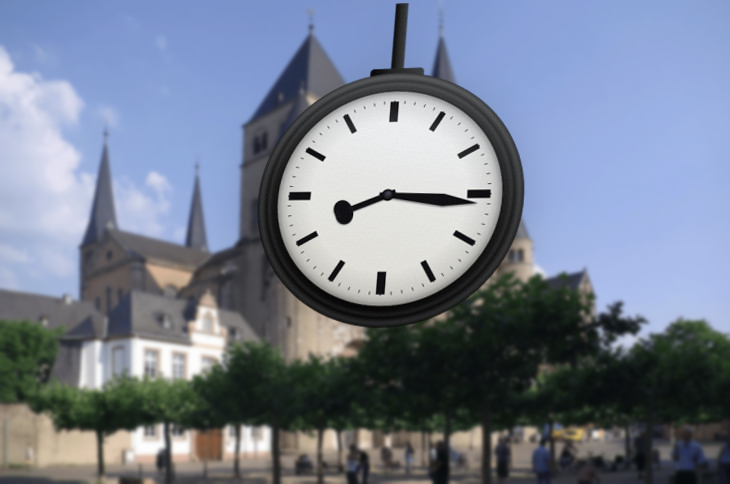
8:16
